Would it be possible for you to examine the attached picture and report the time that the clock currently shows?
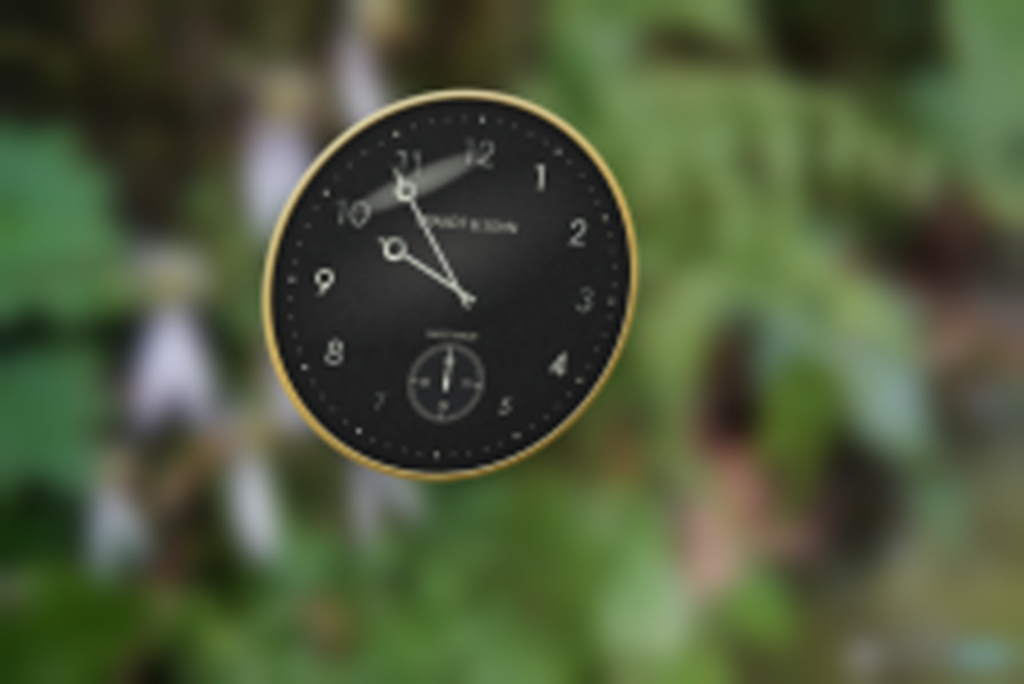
9:54
